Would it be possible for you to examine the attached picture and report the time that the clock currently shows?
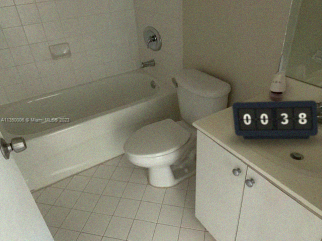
0:38
